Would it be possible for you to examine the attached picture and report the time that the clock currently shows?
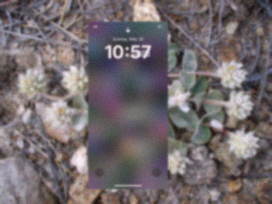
10:57
